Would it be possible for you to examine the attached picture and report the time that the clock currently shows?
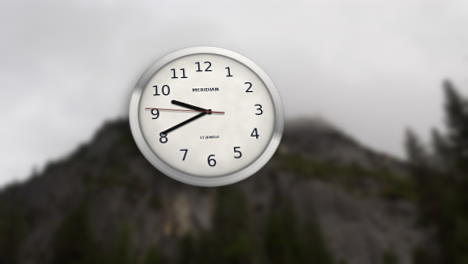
9:40:46
